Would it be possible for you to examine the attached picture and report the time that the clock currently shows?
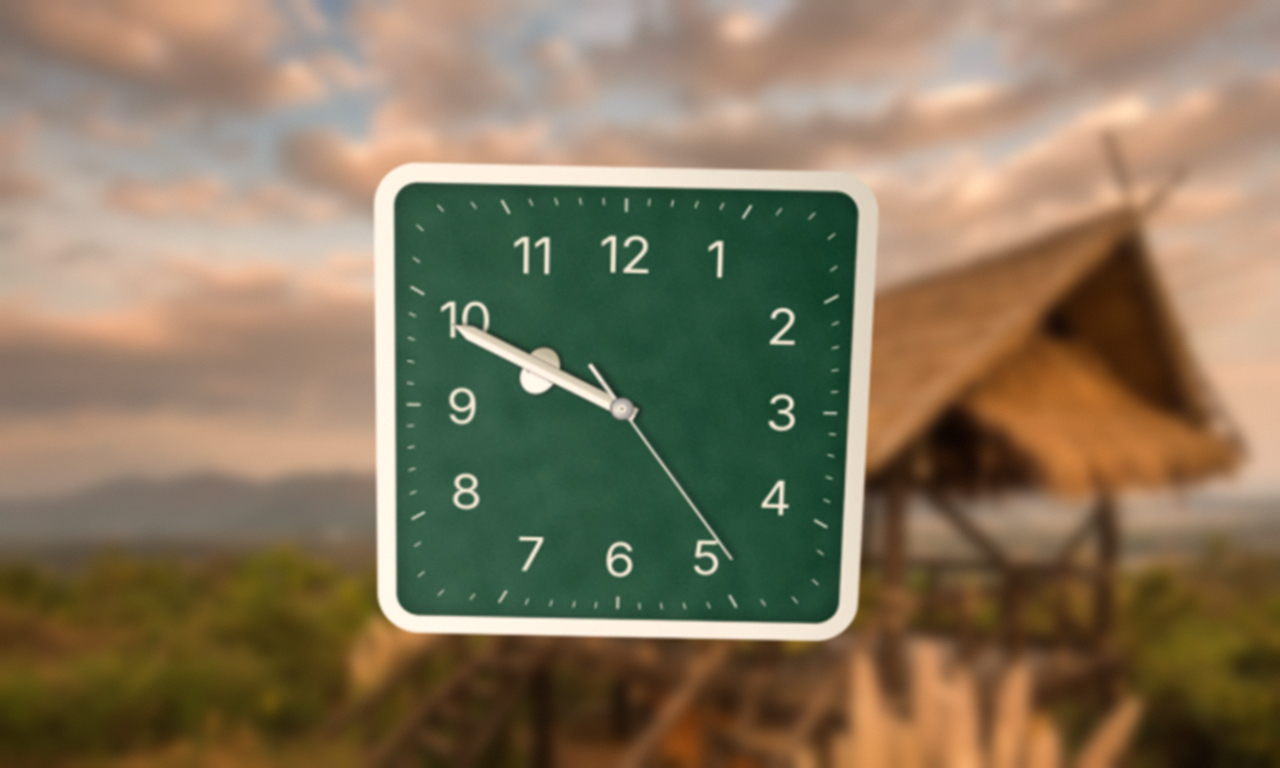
9:49:24
